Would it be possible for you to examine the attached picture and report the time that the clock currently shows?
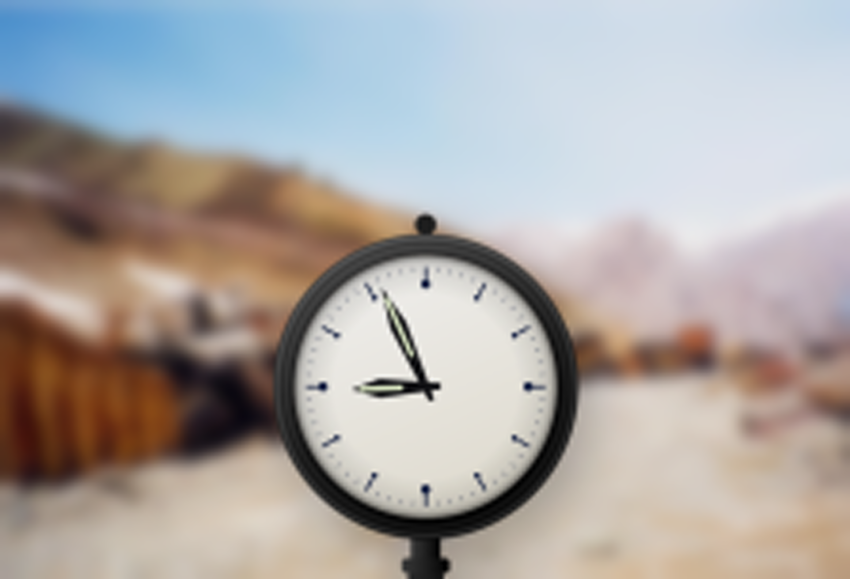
8:56
